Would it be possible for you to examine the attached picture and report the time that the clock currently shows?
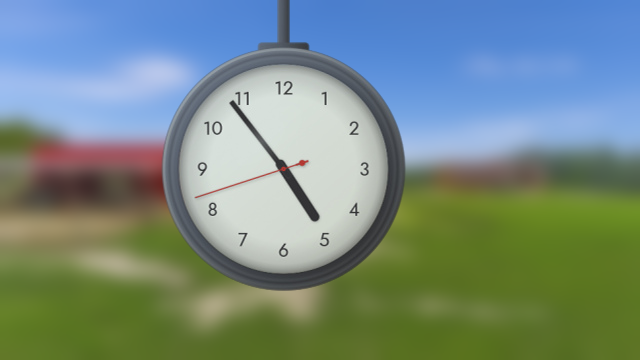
4:53:42
